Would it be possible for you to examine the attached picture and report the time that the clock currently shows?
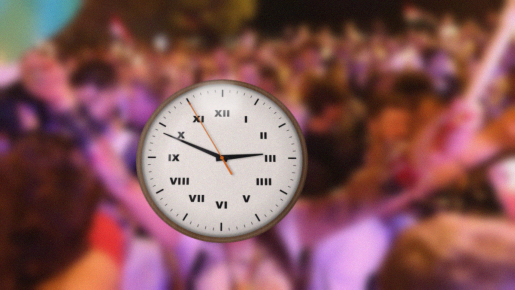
2:48:55
